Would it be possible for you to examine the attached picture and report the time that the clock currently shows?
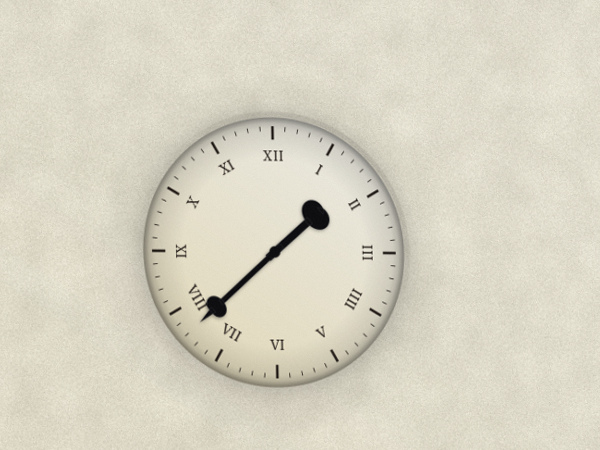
1:38
